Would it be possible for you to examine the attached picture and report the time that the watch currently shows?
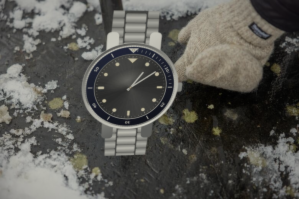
1:09
